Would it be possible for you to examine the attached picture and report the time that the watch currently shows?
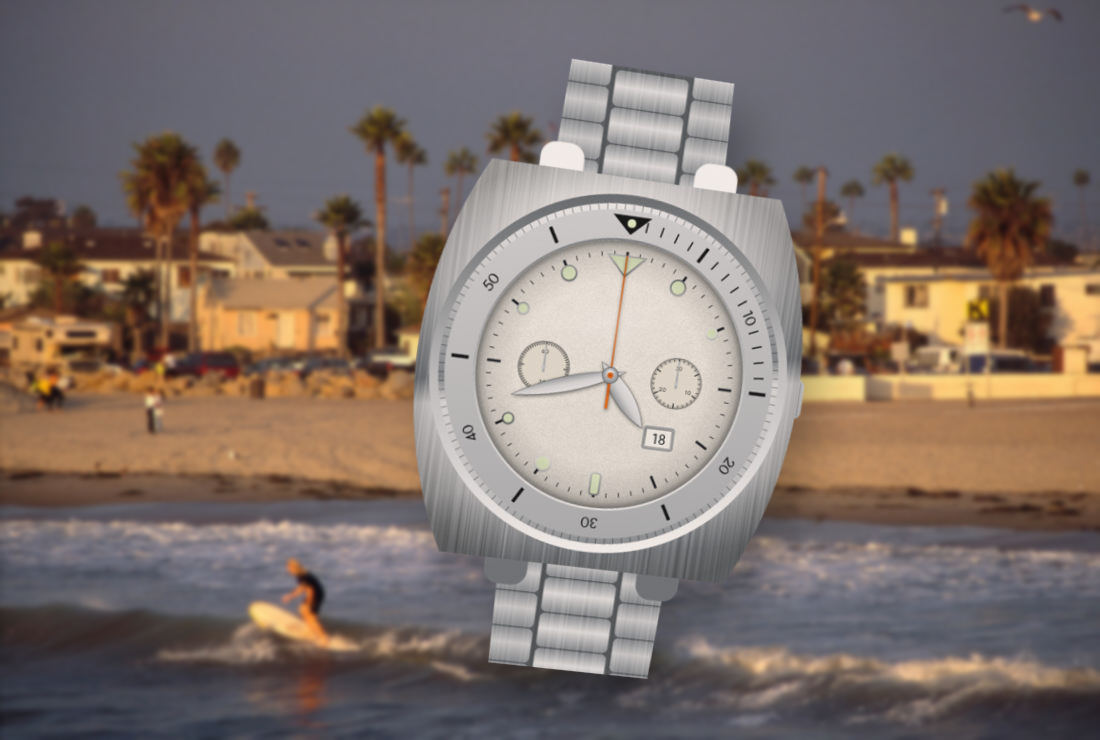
4:42
